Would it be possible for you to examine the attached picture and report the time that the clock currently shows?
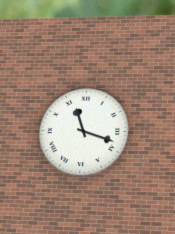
11:18
